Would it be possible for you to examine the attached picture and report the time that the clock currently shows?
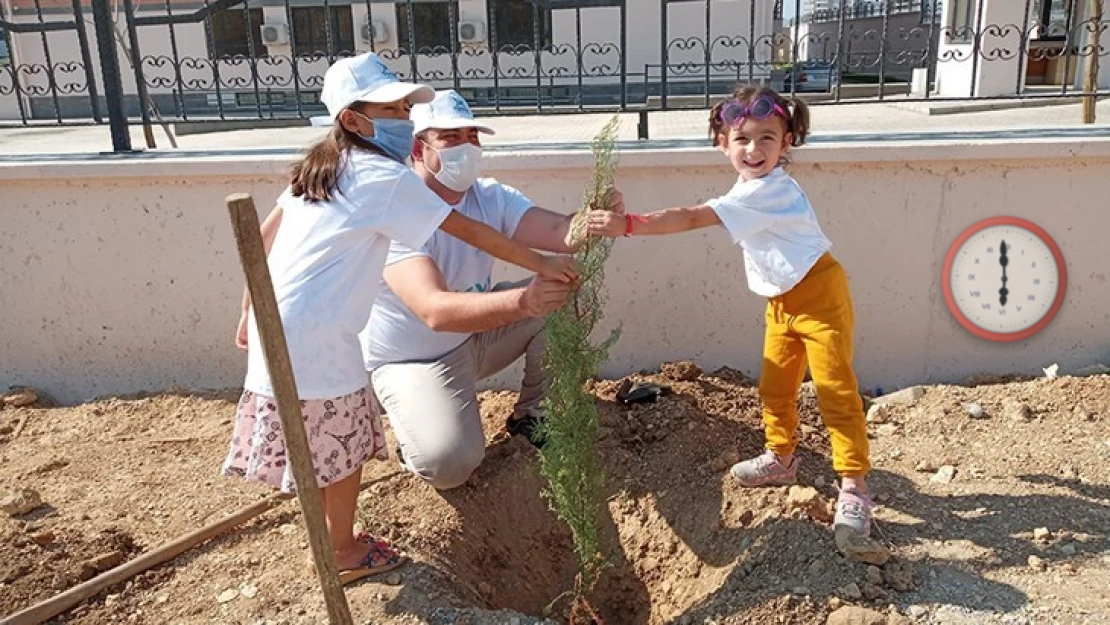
5:59
